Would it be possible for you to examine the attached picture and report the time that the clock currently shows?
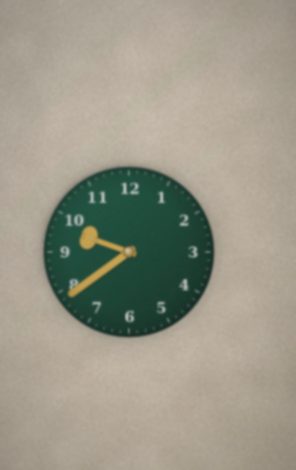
9:39
